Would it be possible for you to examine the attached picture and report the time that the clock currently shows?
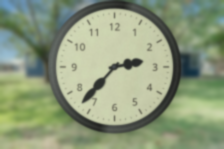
2:37
